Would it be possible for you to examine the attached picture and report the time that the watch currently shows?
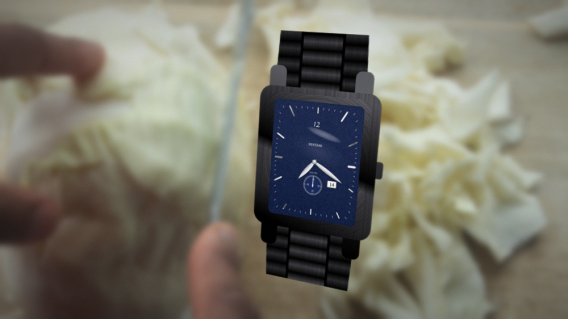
7:20
